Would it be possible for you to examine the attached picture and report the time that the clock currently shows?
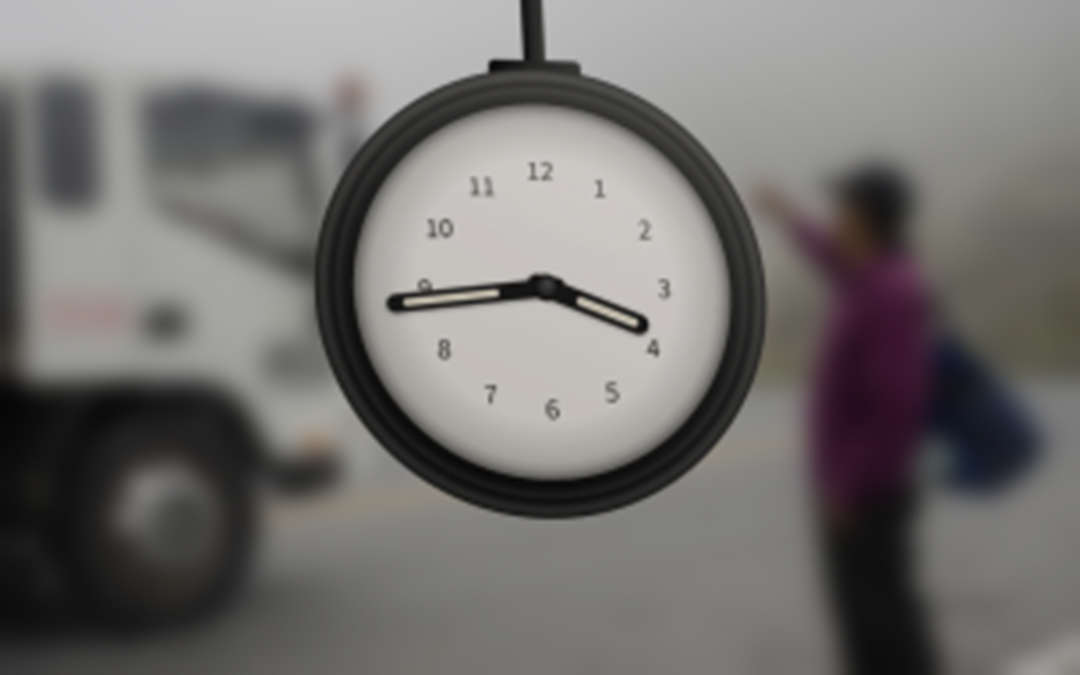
3:44
